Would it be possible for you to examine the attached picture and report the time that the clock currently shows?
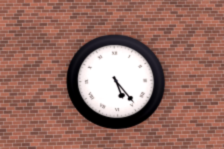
5:24
